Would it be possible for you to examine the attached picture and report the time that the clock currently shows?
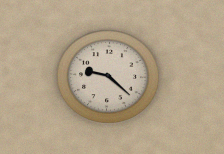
9:22
